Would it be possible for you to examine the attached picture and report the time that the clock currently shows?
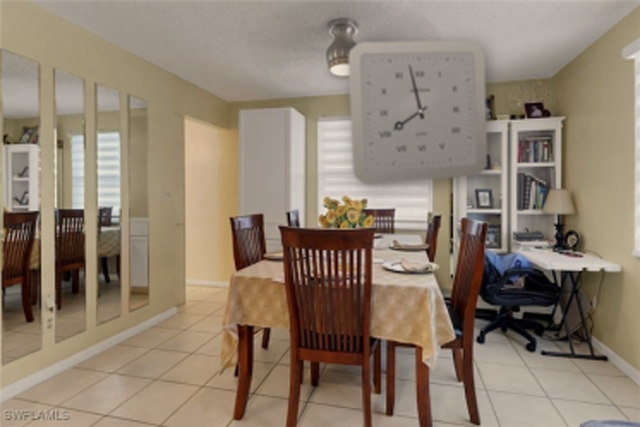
7:58
